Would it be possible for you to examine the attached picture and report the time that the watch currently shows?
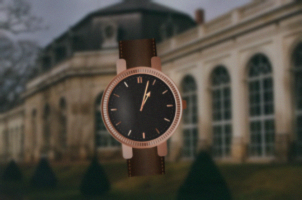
1:03
